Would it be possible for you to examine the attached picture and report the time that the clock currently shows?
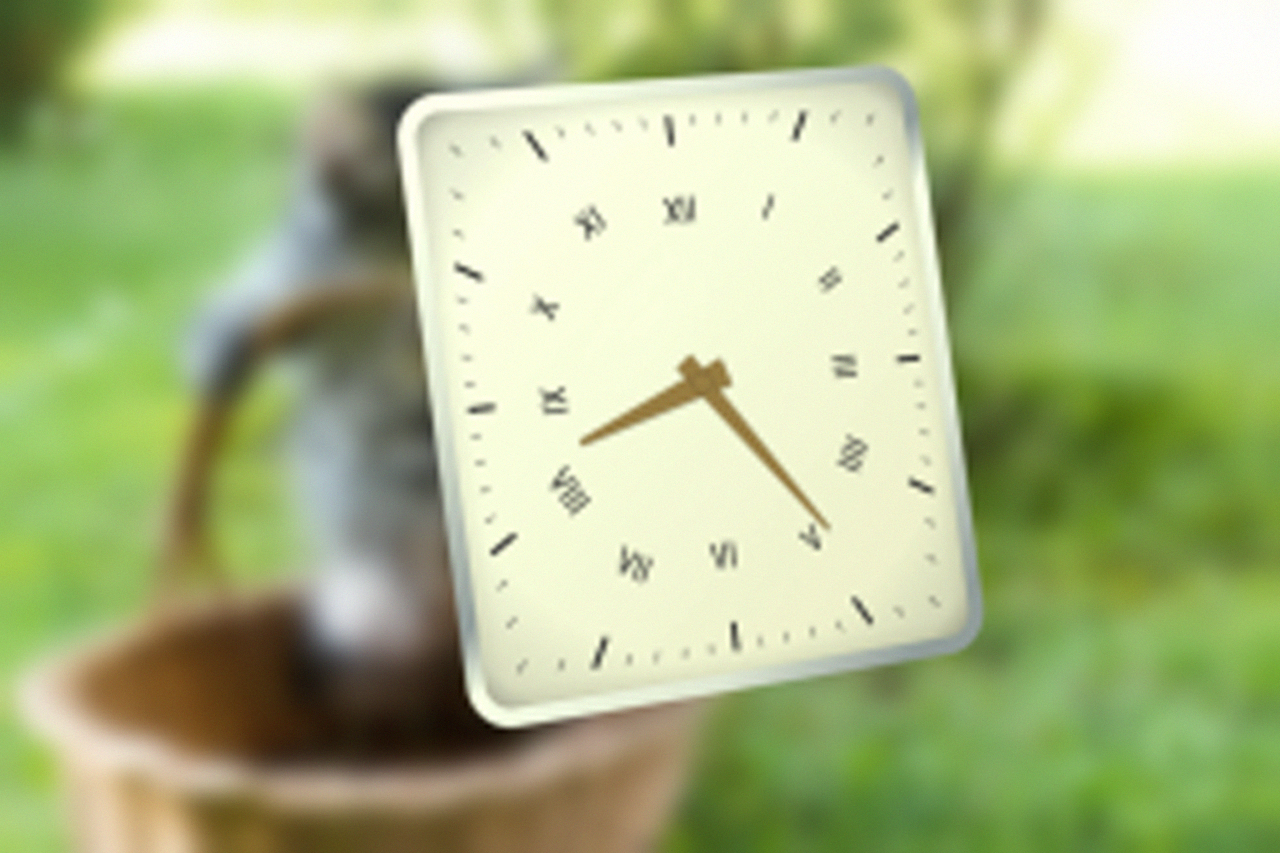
8:24
